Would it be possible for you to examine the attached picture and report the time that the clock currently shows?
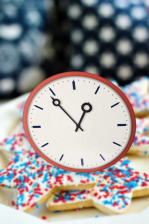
12:54
